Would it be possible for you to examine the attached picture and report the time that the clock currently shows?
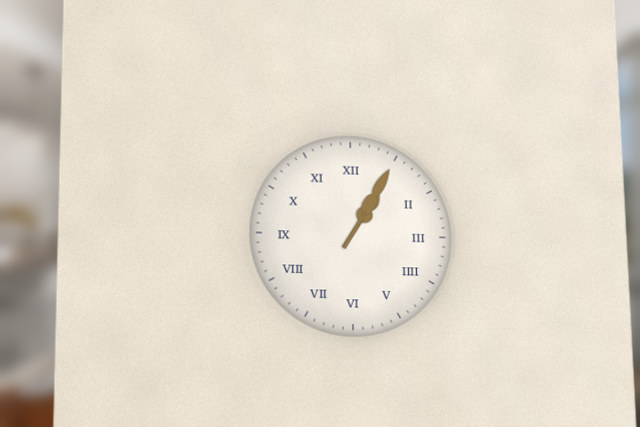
1:05
